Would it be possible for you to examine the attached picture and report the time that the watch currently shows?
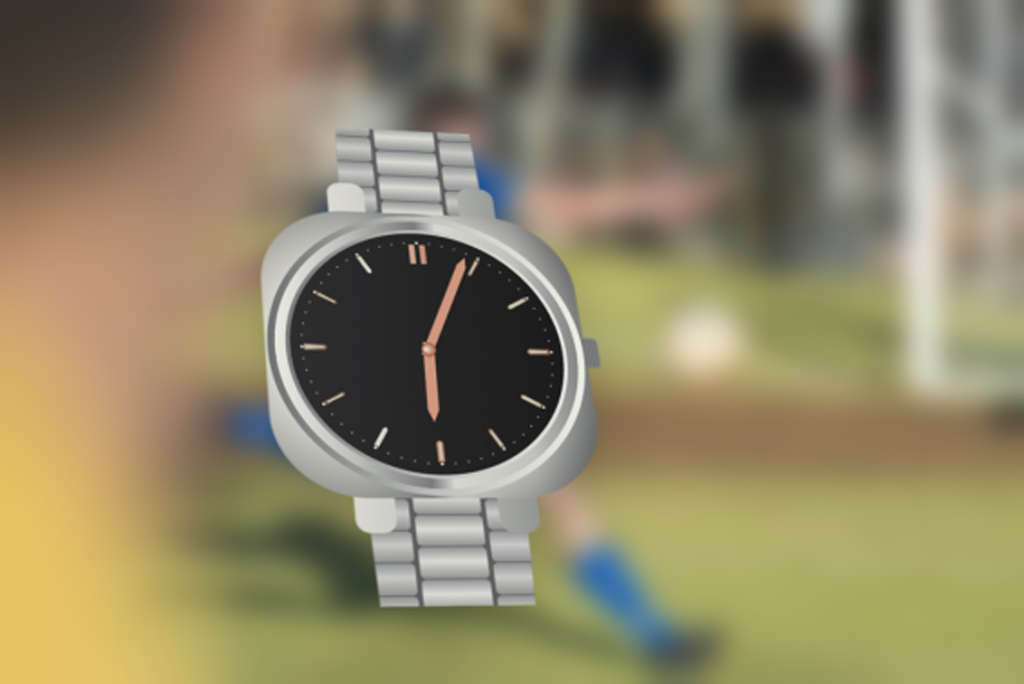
6:04
